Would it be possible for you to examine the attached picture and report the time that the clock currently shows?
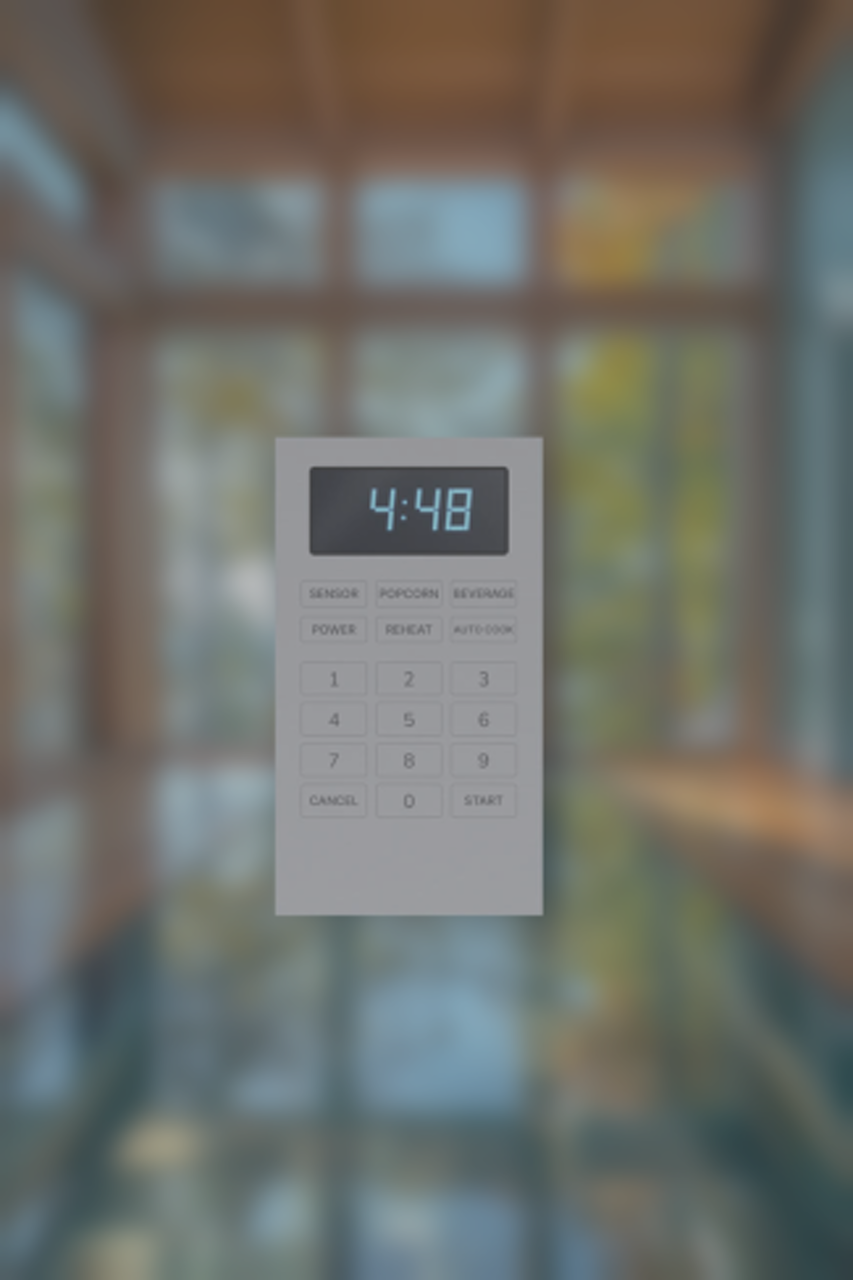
4:48
